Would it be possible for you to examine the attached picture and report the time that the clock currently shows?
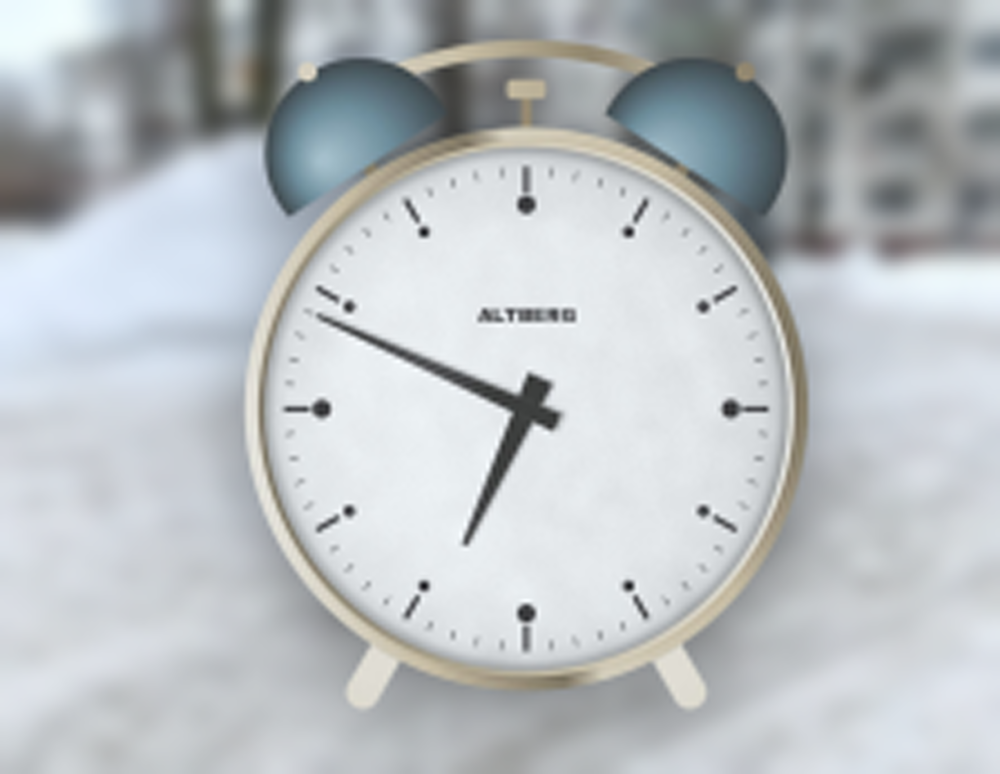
6:49
